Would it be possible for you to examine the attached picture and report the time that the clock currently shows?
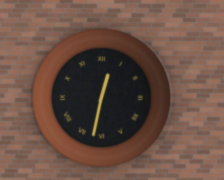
12:32
